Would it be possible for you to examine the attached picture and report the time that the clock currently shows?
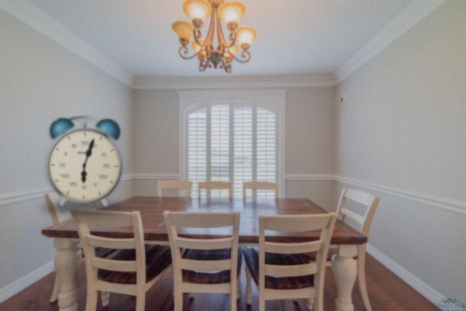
6:03
